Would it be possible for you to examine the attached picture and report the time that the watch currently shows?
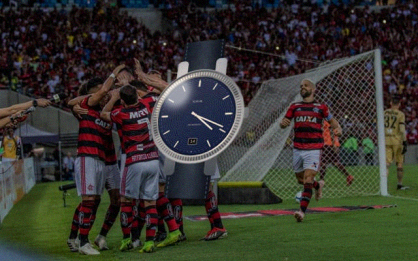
4:19
